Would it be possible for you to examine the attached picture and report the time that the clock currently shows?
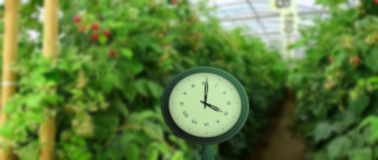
4:01
